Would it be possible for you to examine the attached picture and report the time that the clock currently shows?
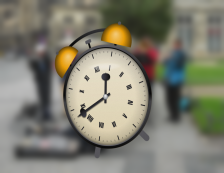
12:43
